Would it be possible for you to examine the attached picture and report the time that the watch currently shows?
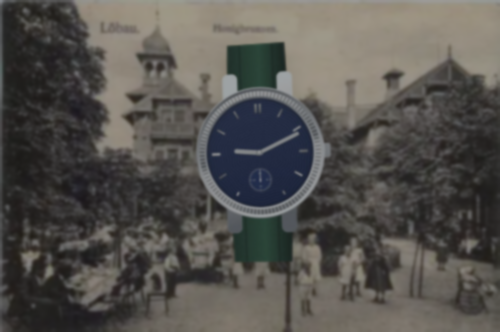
9:11
